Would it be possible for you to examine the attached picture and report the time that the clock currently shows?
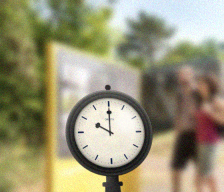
10:00
